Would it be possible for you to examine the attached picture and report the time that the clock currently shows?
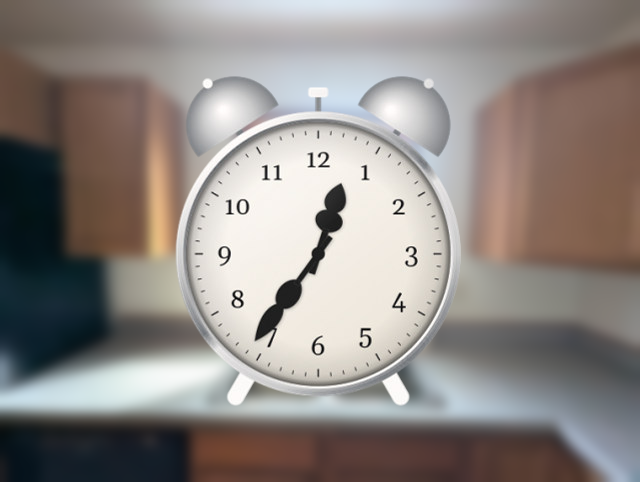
12:36
